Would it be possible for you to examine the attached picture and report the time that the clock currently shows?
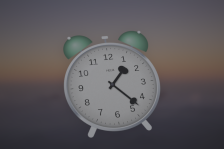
1:23
